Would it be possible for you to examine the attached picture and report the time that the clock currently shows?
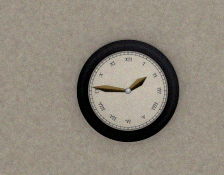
1:46
